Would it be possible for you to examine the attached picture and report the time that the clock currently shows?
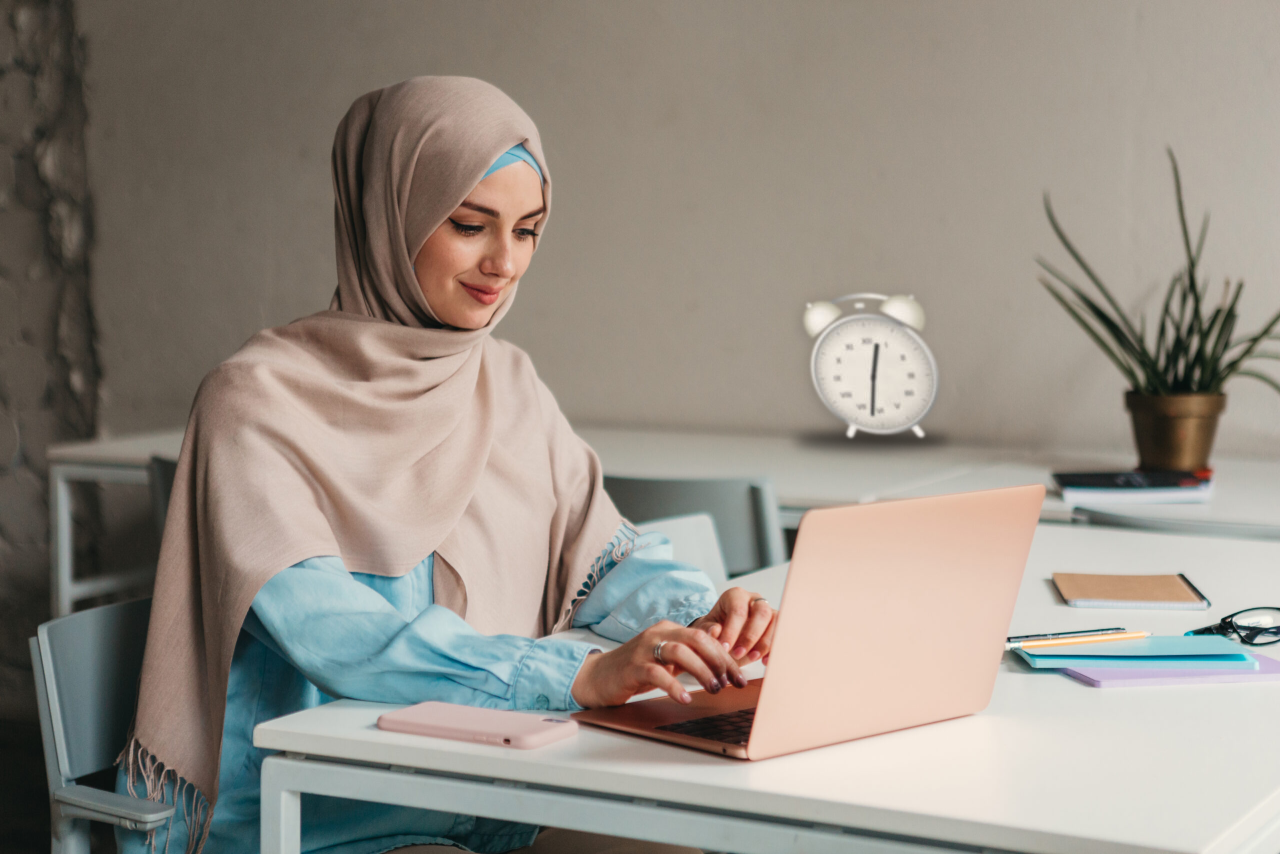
12:32
